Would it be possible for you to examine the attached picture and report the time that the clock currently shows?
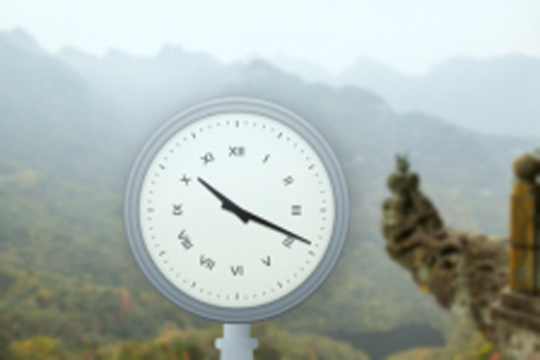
10:19
